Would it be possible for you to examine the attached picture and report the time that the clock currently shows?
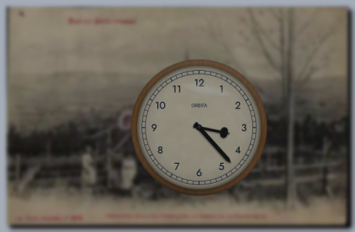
3:23
